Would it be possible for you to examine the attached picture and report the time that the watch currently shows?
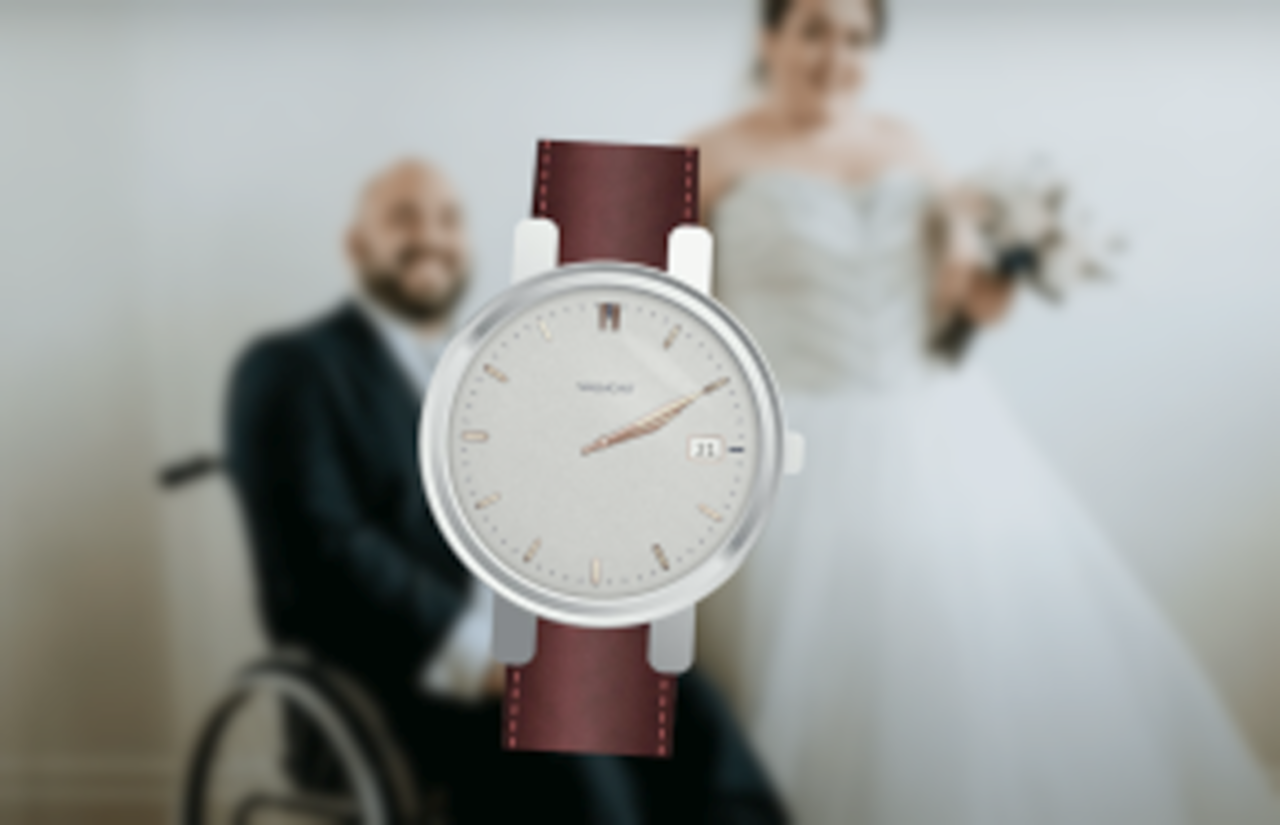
2:10
